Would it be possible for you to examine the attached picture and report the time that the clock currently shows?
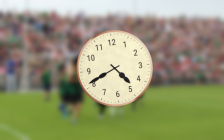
4:41
